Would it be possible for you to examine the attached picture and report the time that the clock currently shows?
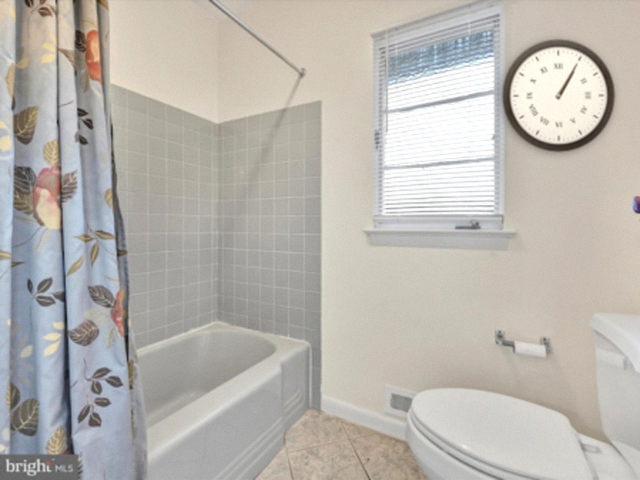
1:05
